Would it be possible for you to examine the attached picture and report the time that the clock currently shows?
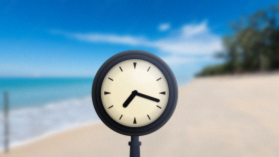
7:18
